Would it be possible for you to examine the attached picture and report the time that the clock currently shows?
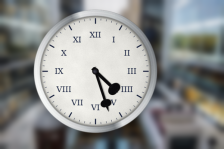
4:27
